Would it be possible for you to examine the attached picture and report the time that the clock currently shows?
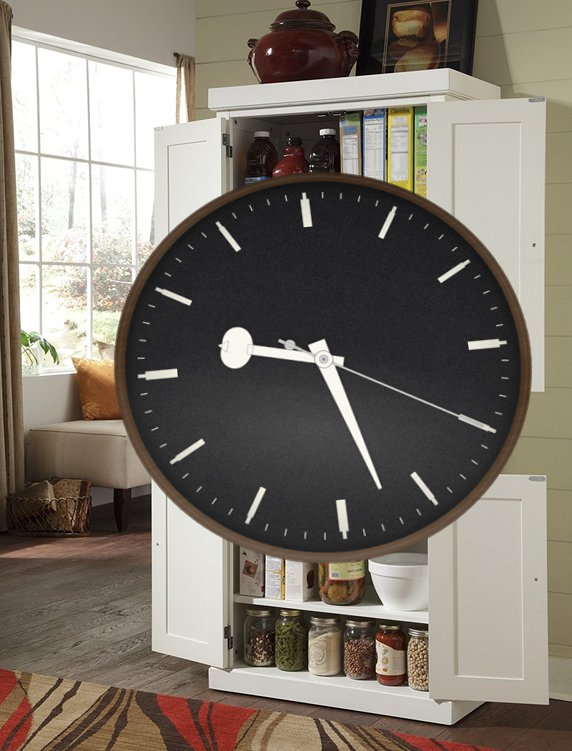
9:27:20
